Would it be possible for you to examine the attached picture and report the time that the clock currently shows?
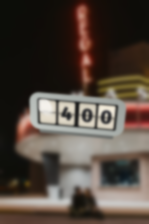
4:00
